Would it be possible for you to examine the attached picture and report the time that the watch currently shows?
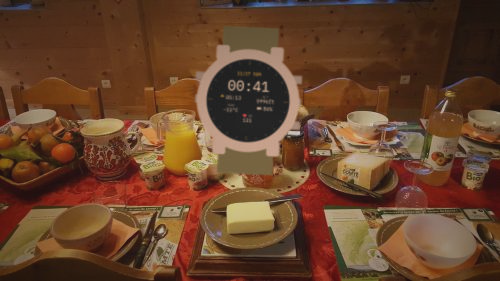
0:41
